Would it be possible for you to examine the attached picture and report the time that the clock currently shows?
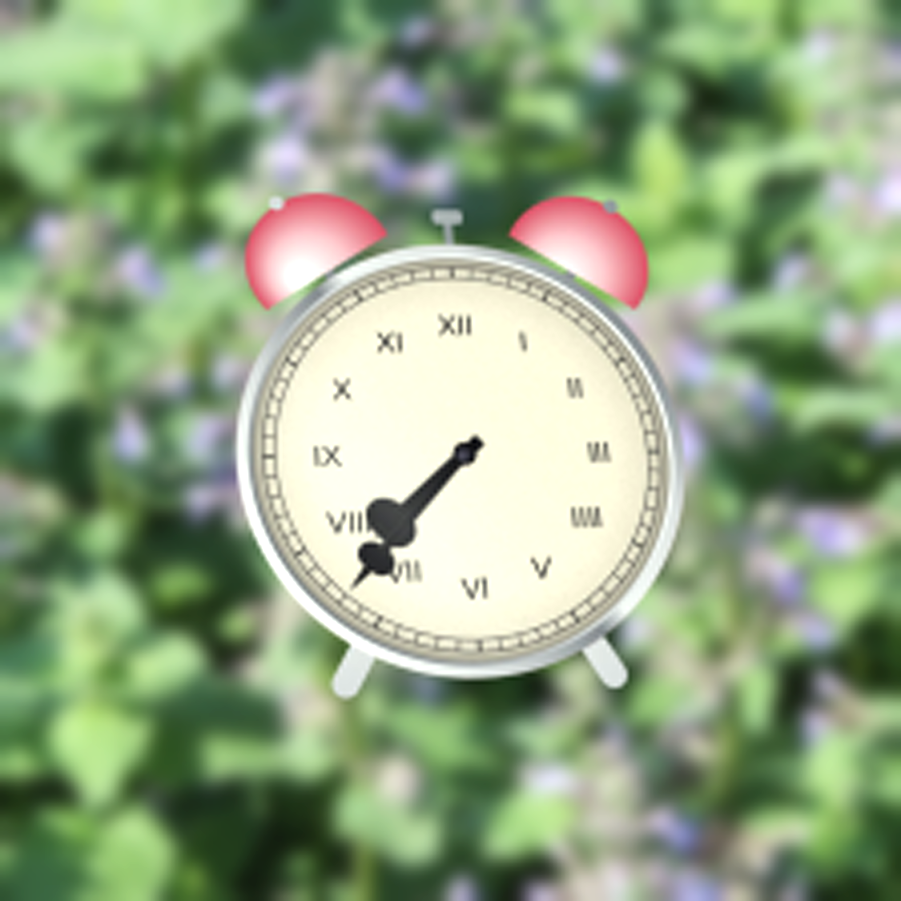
7:37
